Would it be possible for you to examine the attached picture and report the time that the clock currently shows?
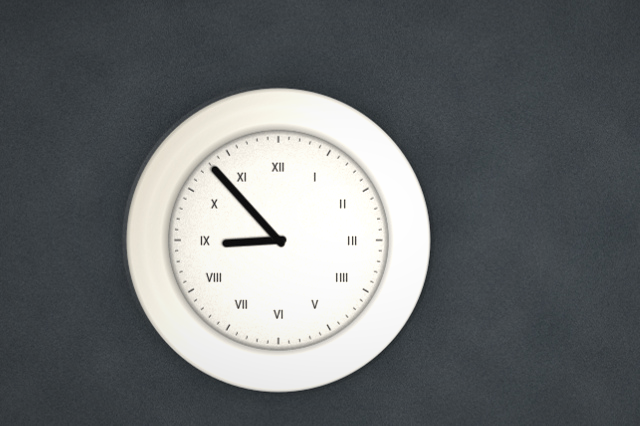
8:53
